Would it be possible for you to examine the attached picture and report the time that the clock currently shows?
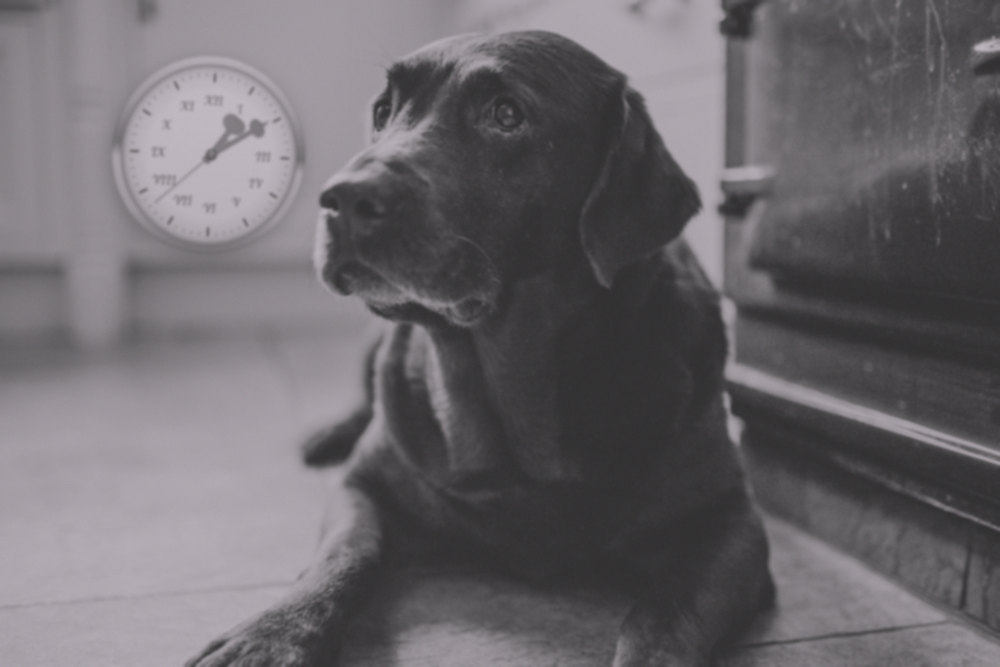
1:09:38
